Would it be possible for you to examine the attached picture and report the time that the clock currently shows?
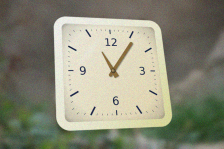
11:06
